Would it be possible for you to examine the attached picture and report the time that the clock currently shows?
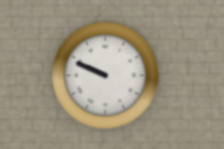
9:49
